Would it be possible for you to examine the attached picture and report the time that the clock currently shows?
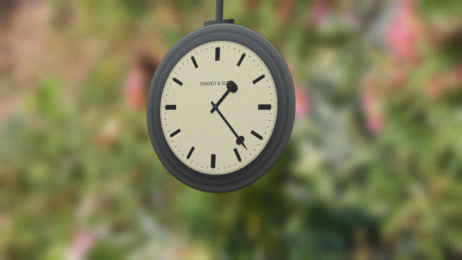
1:23
